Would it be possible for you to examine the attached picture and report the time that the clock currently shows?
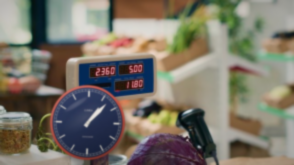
1:07
